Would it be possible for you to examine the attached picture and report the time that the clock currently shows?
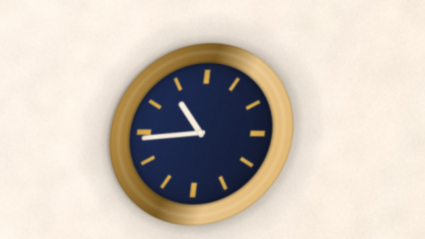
10:44
